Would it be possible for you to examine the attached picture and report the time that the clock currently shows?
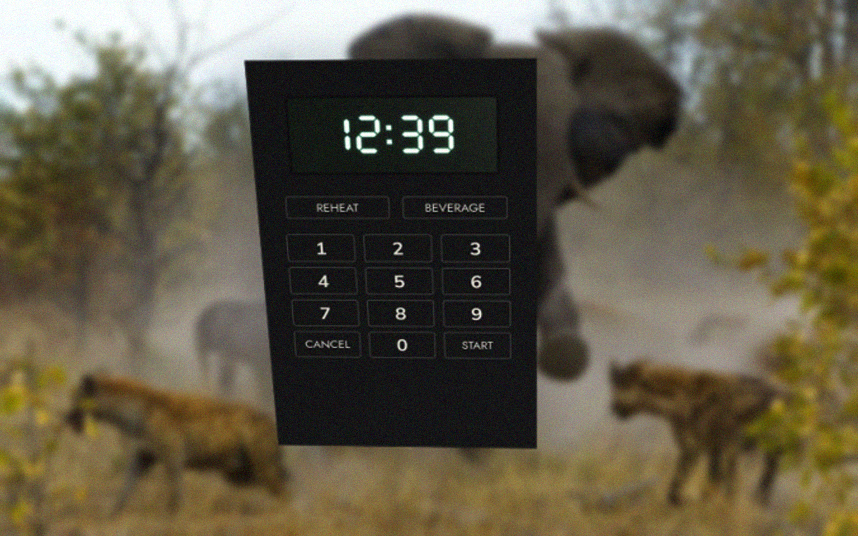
12:39
